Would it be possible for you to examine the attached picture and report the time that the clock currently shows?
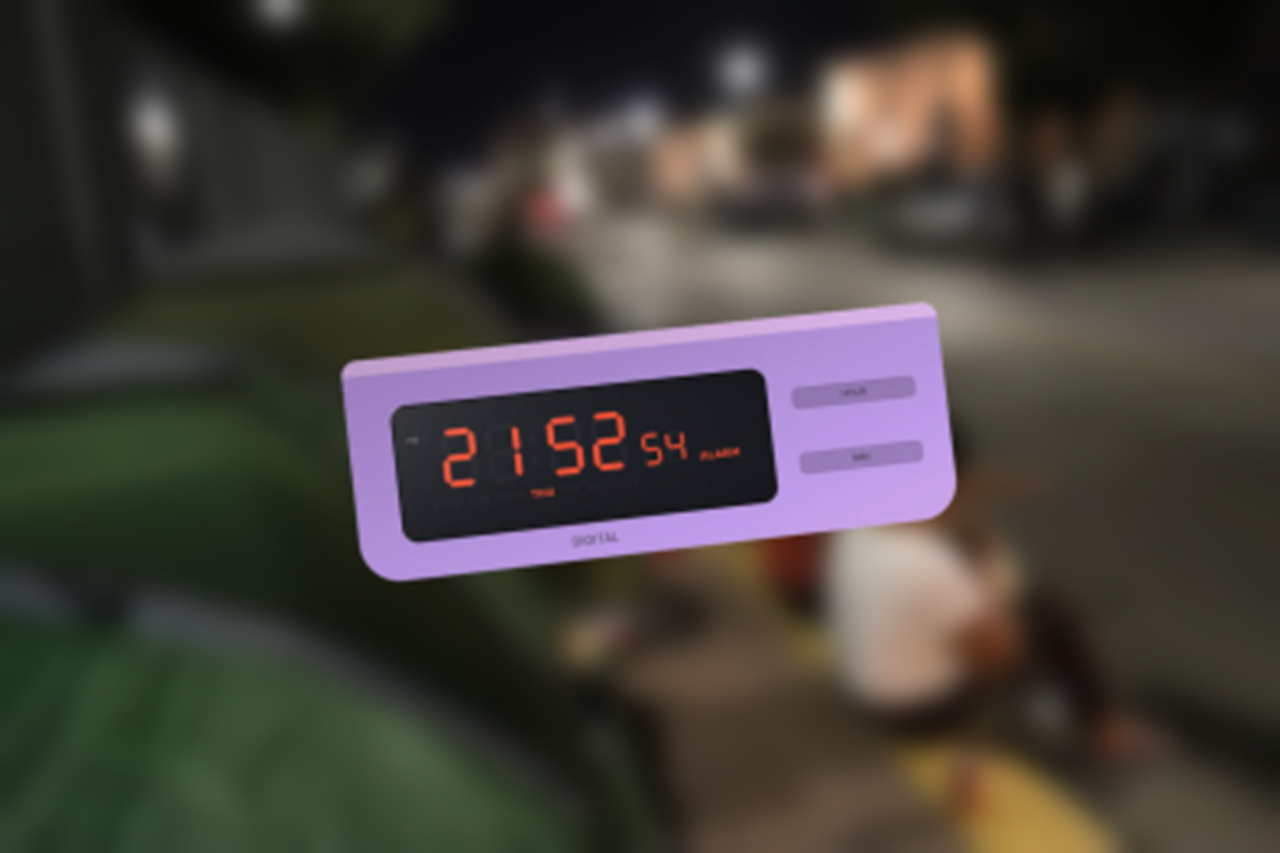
21:52:54
